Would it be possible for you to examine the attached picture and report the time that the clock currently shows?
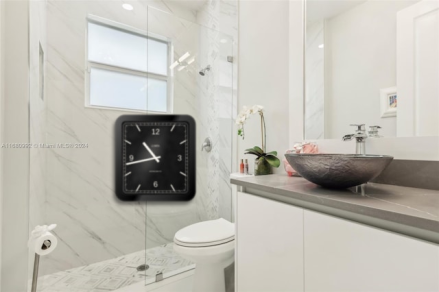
10:43
